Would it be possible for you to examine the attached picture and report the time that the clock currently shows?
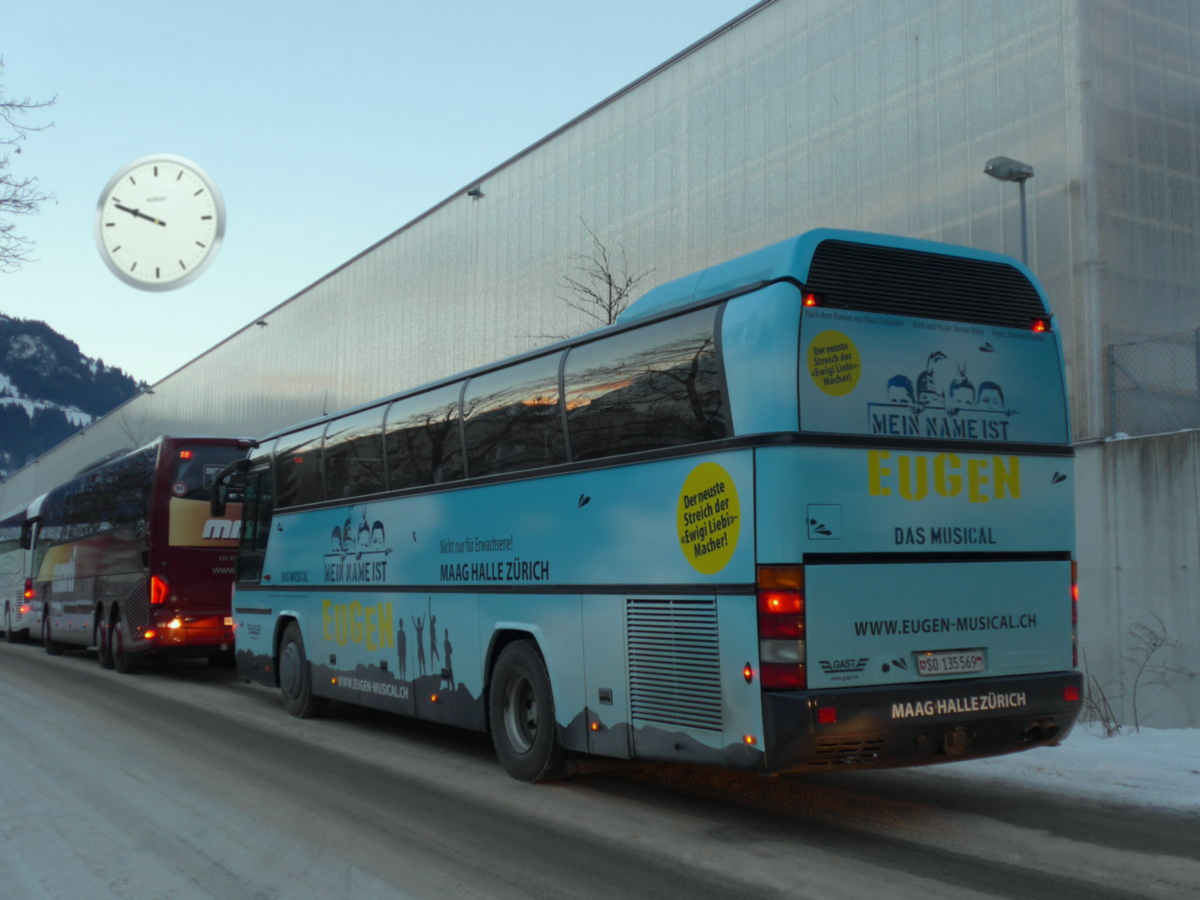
9:49
